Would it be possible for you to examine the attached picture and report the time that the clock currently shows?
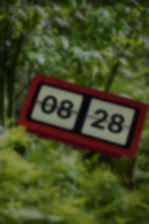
8:28
